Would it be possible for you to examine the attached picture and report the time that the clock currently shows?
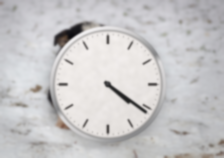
4:21
